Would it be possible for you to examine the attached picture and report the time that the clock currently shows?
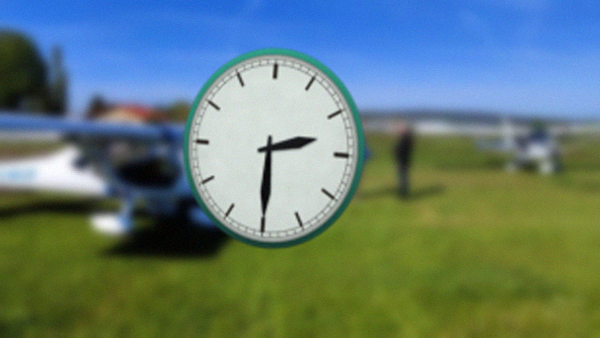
2:30
